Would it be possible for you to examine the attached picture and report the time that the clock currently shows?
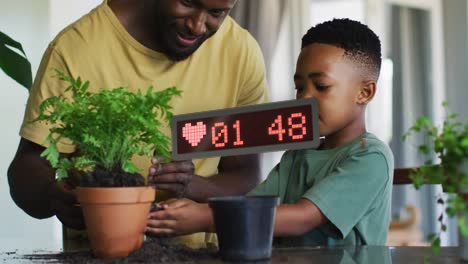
1:48
